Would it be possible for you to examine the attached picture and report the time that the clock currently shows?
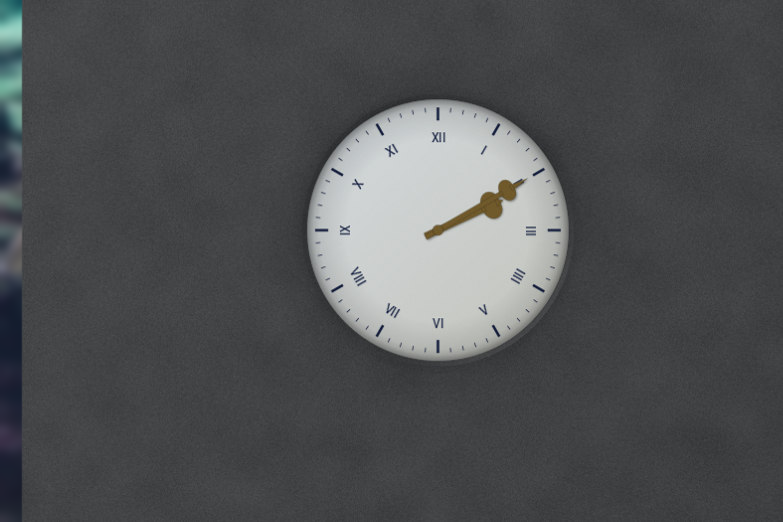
2:10
